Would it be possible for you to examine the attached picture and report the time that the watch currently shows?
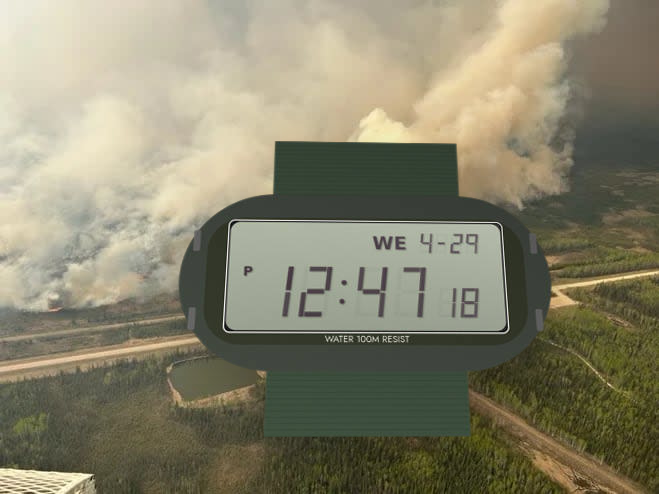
12:47:18
